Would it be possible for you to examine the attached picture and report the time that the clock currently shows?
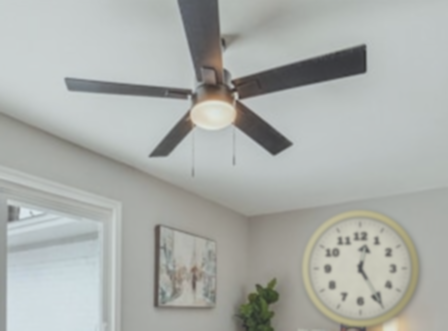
12:25
